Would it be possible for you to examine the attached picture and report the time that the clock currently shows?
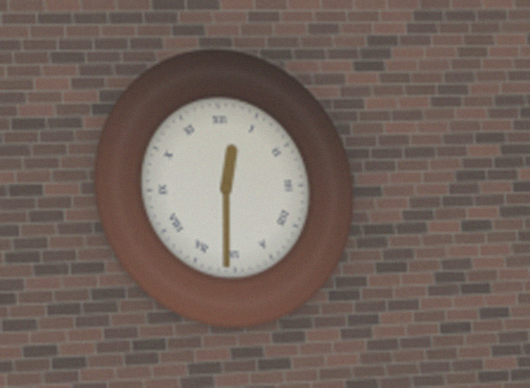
12:31
